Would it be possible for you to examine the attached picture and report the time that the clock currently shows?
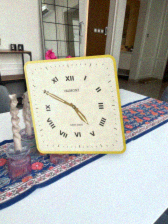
4:50
